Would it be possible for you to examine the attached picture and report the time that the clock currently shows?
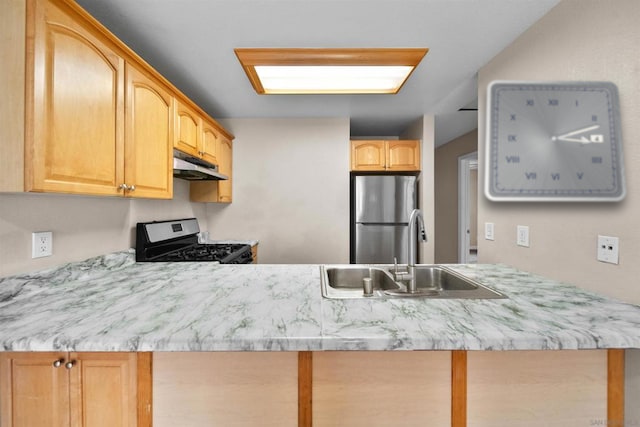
3:12
